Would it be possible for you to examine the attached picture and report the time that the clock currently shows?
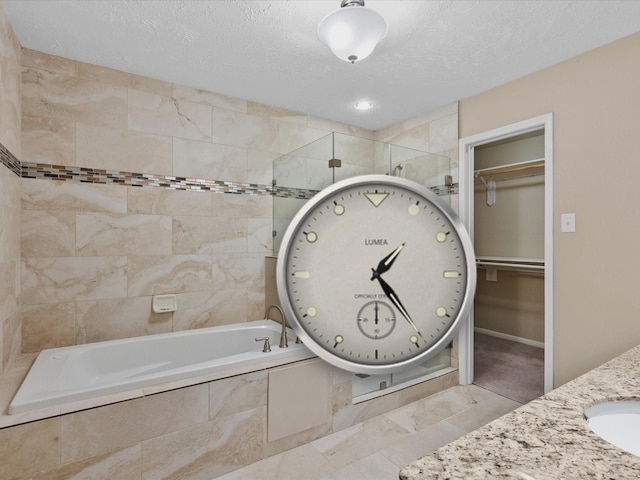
1:24
